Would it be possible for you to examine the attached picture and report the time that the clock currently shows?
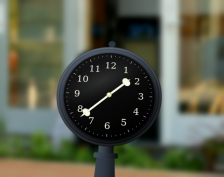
1:38
